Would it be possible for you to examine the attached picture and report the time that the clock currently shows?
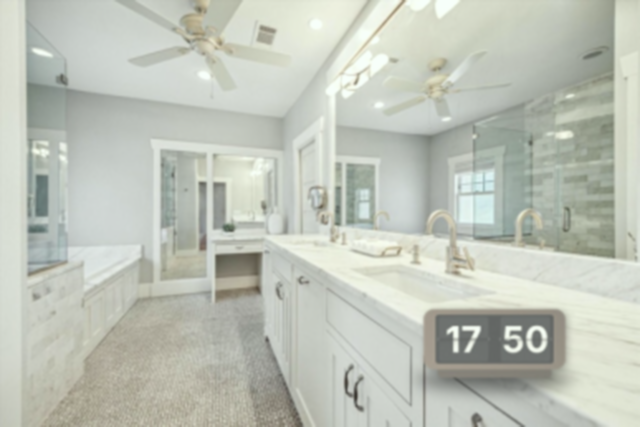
17:50
